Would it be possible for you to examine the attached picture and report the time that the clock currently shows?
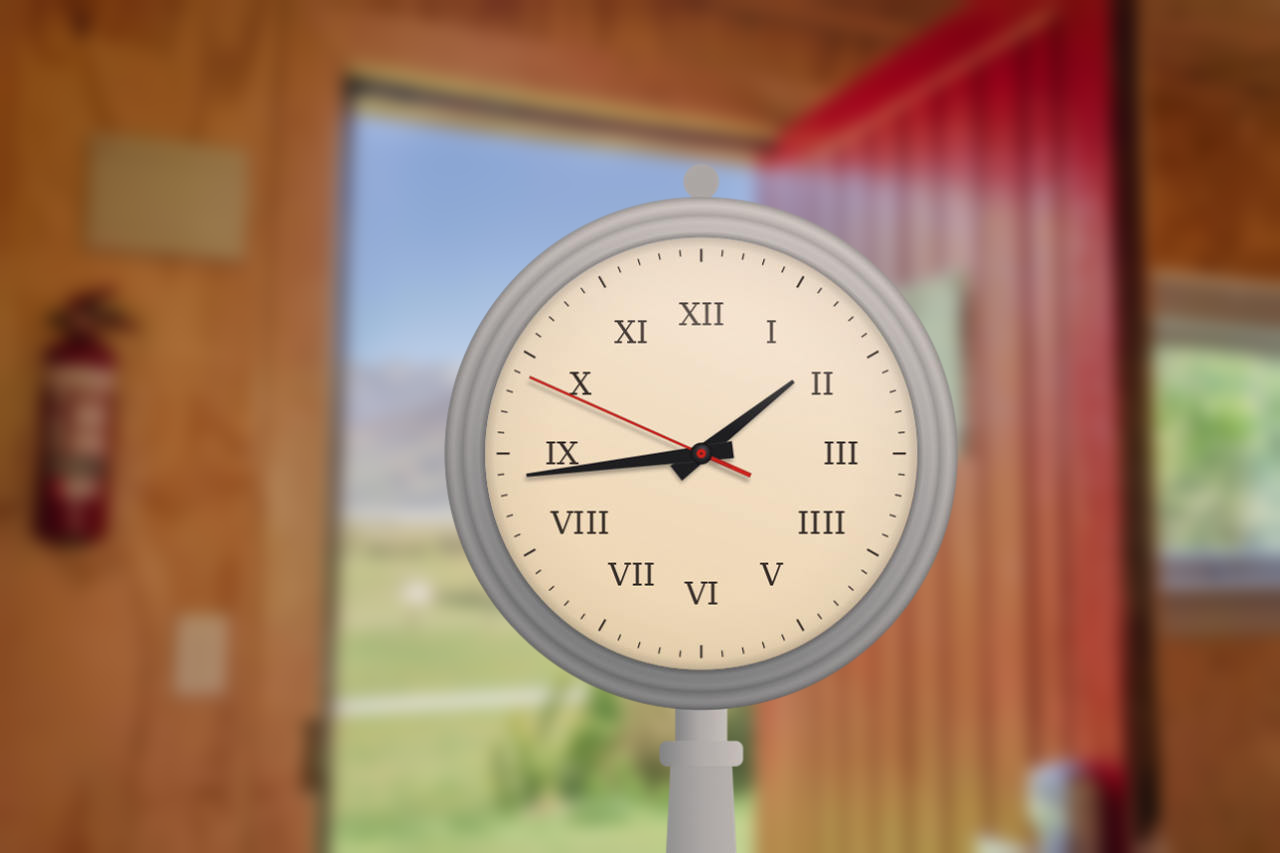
1:43:49
